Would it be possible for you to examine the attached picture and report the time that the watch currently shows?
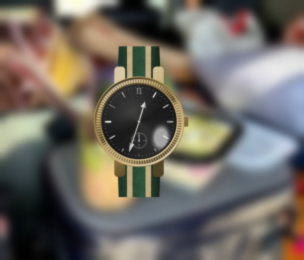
12:33
